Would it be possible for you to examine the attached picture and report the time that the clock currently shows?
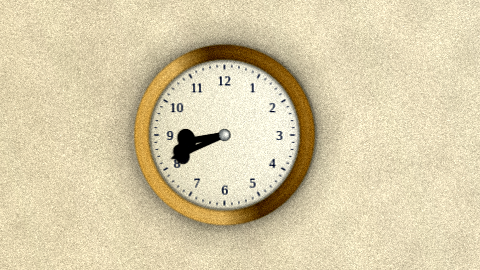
8:41
